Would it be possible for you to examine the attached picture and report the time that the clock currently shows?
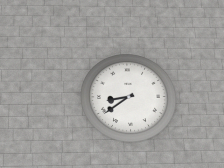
8:39
